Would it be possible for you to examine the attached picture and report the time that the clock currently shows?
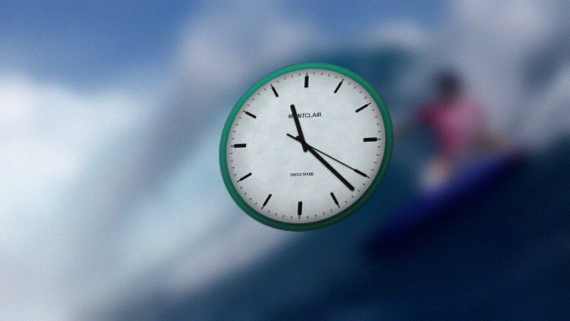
11:22:20
